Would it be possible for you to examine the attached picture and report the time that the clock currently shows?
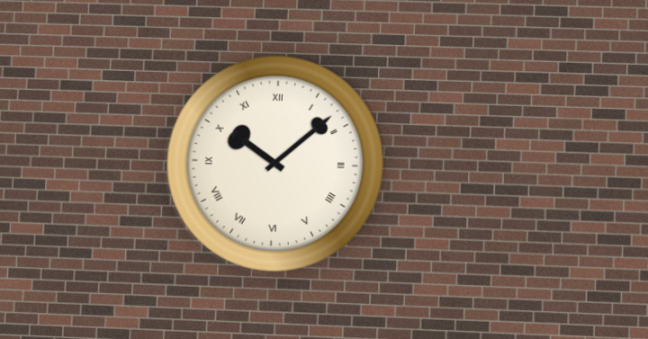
10:08
